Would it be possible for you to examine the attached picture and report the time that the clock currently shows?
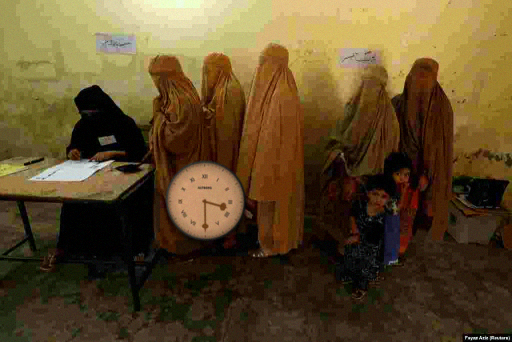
3:30
